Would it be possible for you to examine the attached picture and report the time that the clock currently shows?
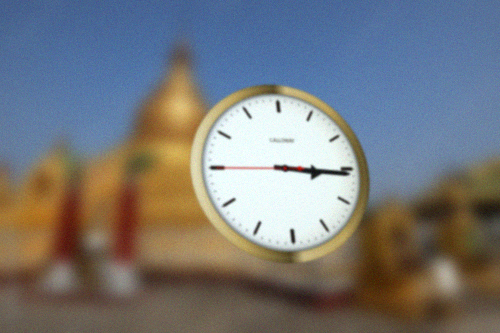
3:15:45
